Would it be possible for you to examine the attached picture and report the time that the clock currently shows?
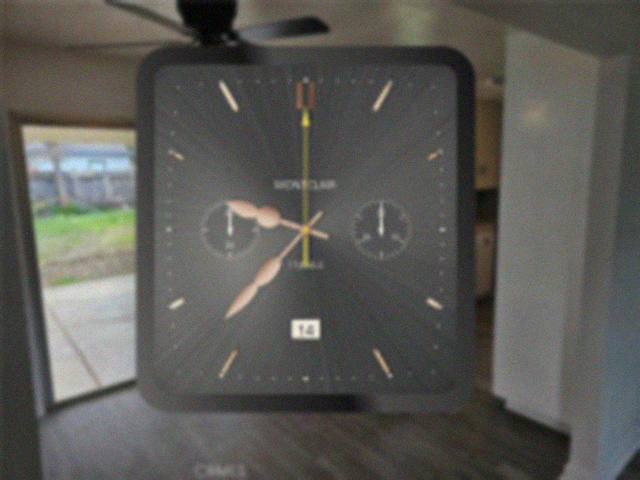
9:37
